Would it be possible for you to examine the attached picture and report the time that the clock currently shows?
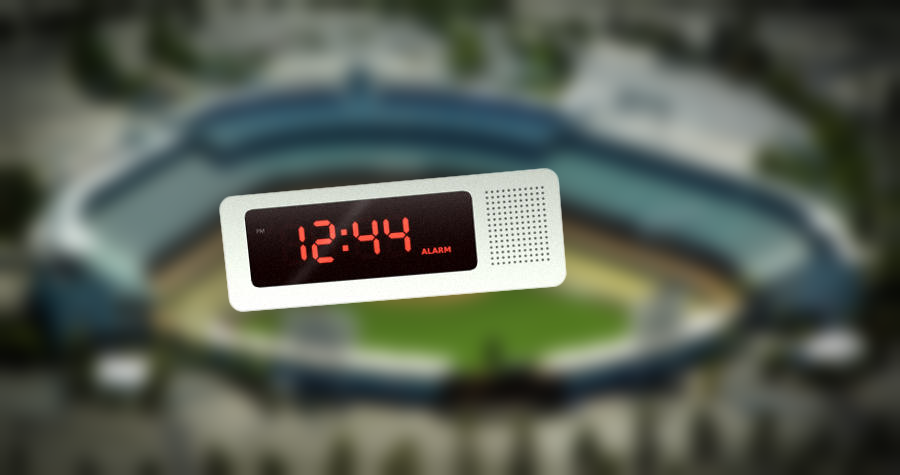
12:44
